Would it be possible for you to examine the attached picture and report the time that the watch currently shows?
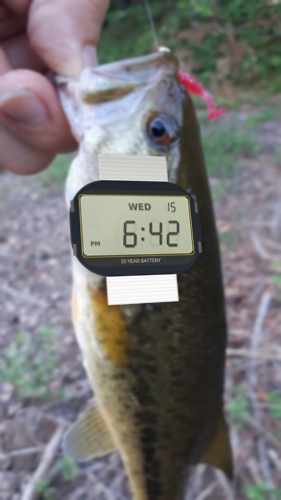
6:42
